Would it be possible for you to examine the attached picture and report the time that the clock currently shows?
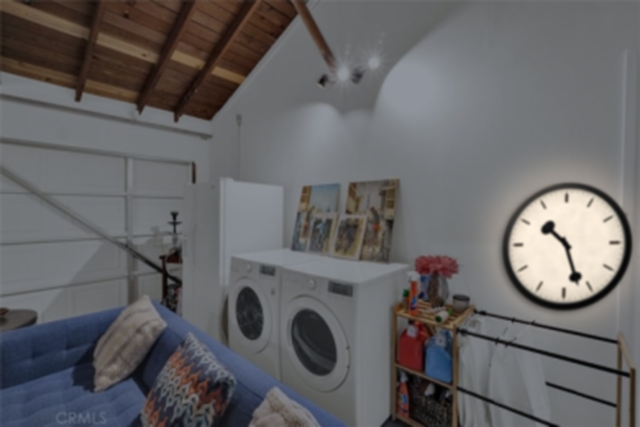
10:27
